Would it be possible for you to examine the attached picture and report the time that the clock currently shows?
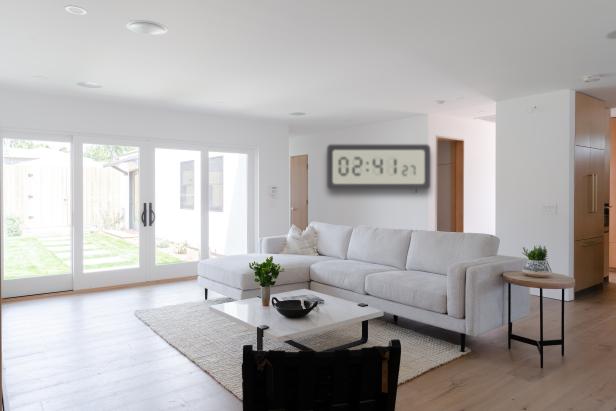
2:41:27
